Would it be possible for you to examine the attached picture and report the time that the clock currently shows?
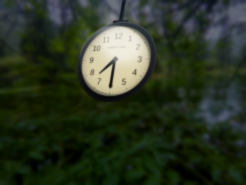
7:30
